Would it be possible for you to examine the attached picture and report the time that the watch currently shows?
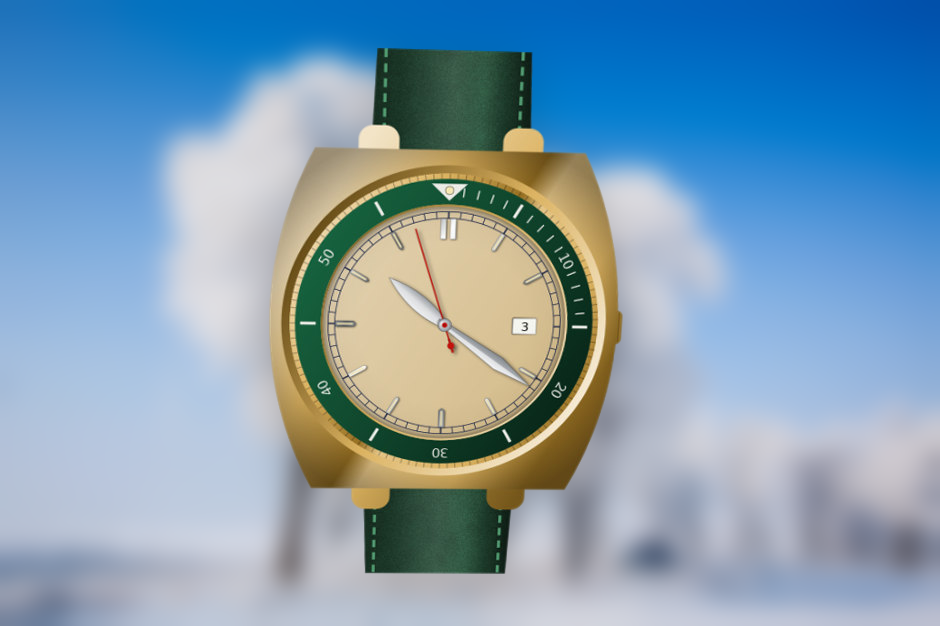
10:20:57
